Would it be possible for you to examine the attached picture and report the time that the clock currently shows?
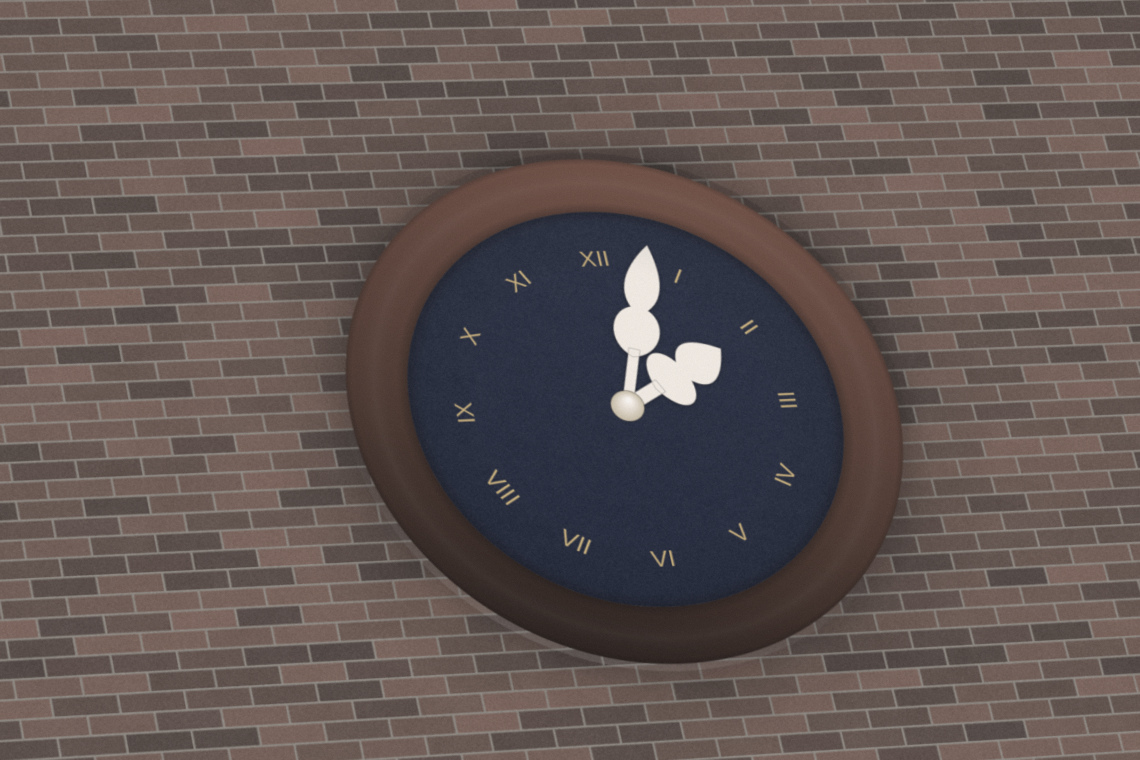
2:03
